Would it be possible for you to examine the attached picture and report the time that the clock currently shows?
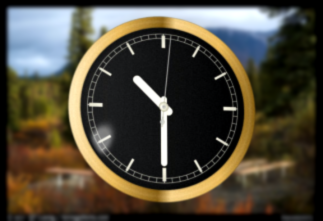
10:30:01
